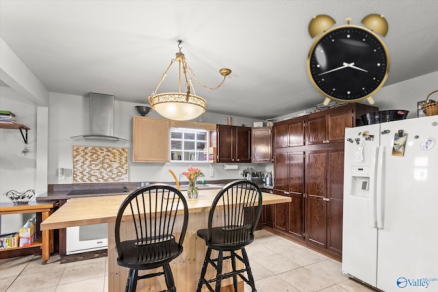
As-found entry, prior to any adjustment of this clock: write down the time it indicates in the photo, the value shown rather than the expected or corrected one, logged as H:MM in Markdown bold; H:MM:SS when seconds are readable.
**3:42**
